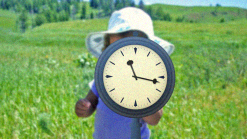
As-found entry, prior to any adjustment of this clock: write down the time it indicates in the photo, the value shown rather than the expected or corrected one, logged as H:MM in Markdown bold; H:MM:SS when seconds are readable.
**11:17**
